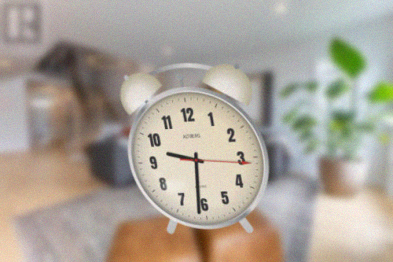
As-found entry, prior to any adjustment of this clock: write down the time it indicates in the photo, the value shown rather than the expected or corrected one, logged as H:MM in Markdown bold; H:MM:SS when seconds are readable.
**9:31:16**
